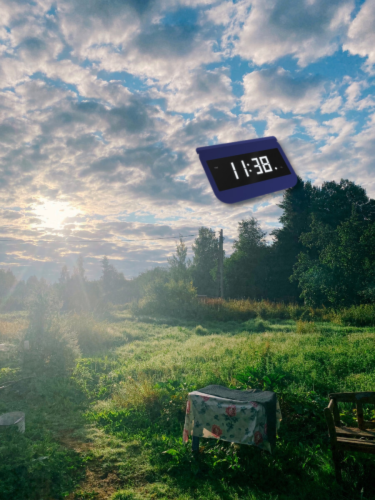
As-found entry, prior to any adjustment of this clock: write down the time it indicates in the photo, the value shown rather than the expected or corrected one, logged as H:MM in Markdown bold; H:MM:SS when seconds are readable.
**11:38**
